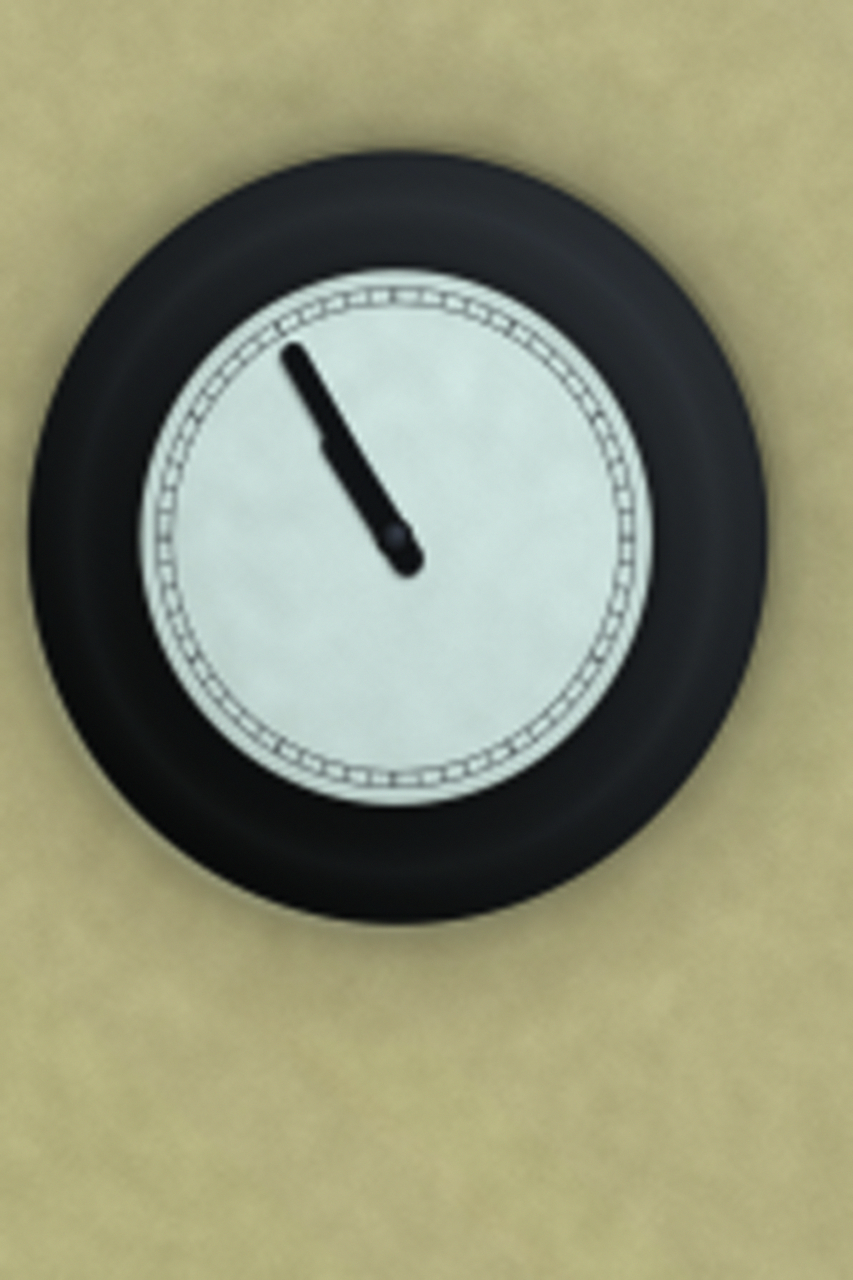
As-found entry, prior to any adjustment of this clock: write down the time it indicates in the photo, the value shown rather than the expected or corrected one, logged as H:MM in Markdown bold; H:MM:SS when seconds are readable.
**10:55**
